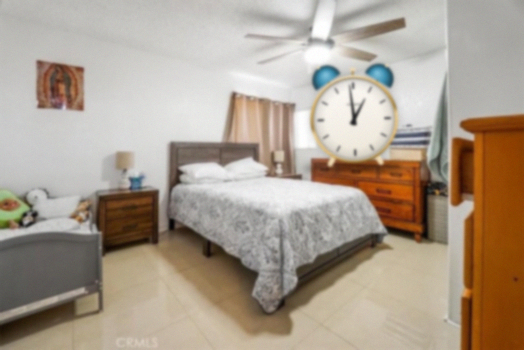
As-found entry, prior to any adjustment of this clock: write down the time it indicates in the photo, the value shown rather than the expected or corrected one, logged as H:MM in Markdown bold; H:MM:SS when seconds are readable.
**12:59**
